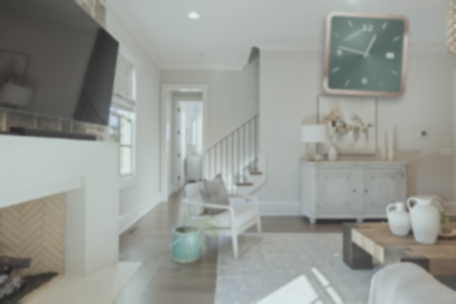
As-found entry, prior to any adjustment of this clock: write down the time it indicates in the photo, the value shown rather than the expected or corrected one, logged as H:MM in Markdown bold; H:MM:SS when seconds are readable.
**12:47**
